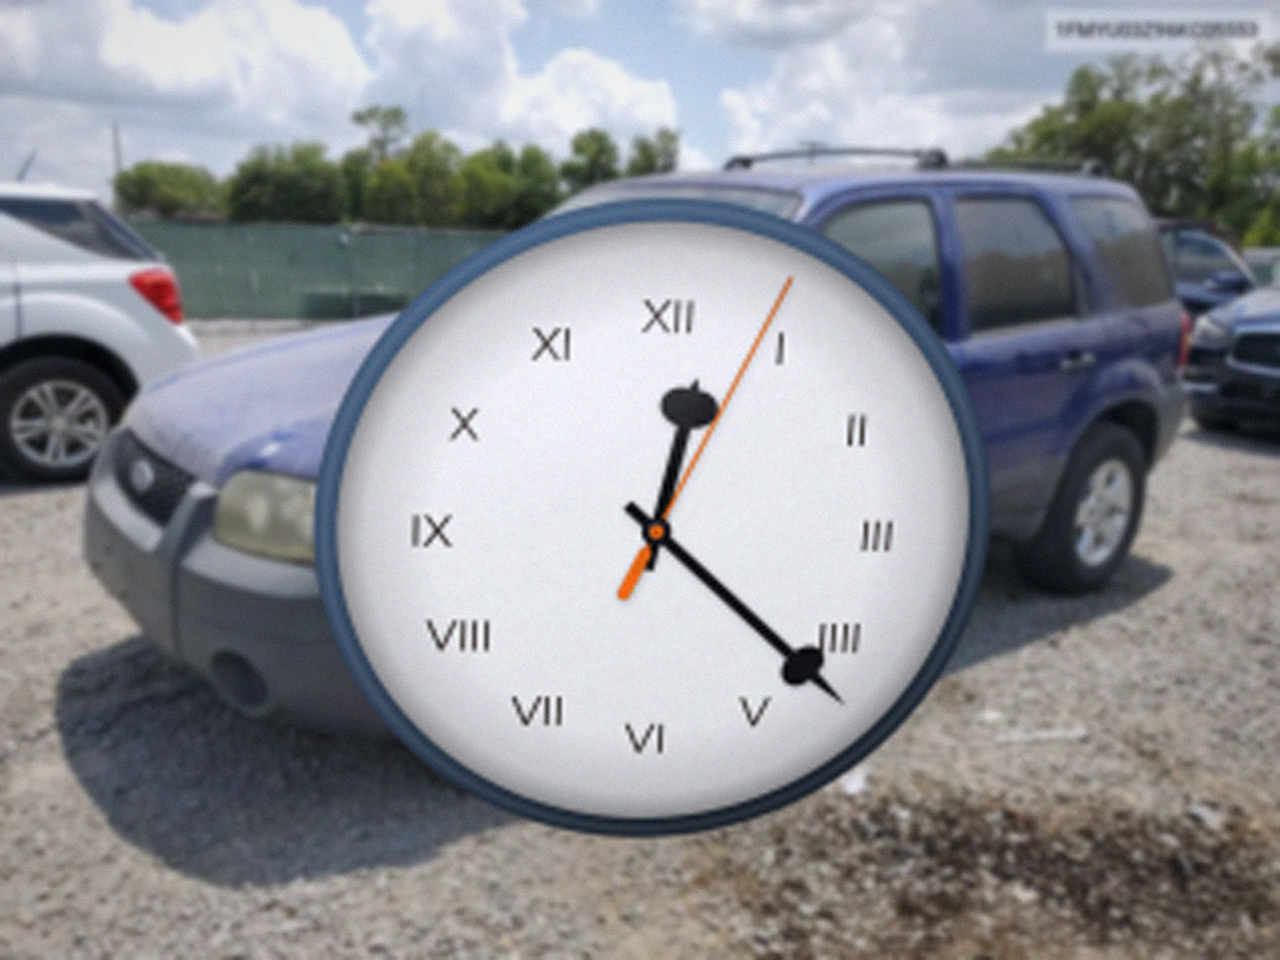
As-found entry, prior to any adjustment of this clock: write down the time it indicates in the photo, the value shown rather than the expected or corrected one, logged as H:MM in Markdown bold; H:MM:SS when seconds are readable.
**12:22:04**
